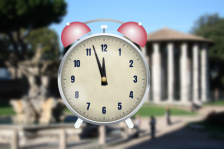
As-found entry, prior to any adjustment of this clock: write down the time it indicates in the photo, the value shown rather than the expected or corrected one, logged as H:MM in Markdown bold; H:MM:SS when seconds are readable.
**11:57**
